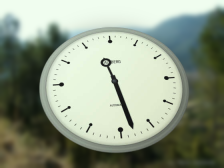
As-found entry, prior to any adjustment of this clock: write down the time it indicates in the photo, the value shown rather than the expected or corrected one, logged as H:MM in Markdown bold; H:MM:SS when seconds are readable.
**11:28**
